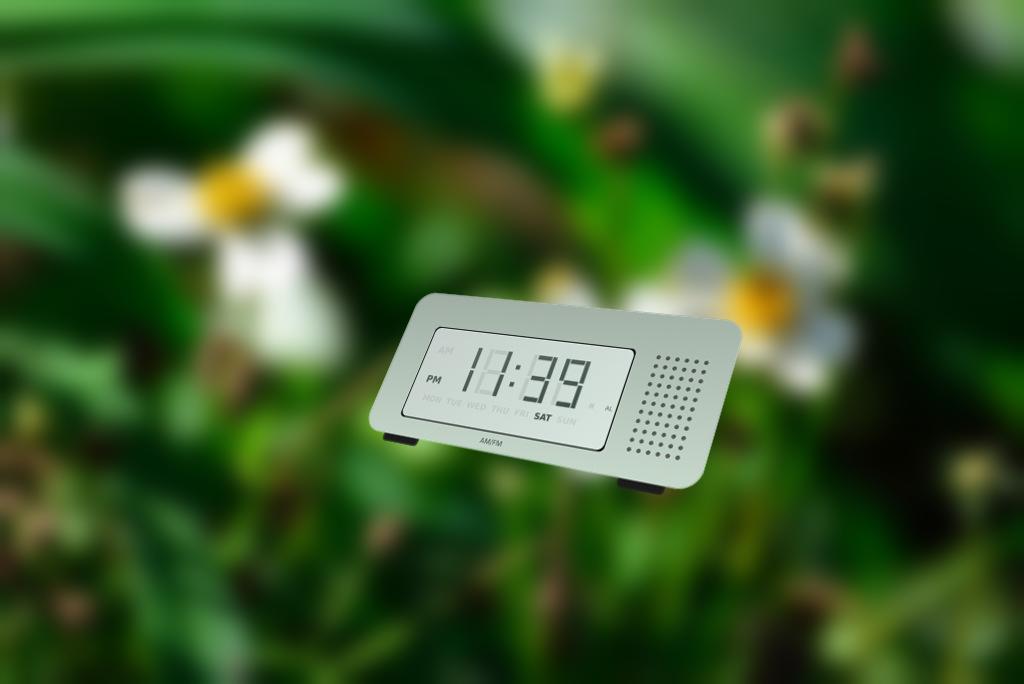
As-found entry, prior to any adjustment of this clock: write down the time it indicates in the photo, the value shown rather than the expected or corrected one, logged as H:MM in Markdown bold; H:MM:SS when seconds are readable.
**11:39**
